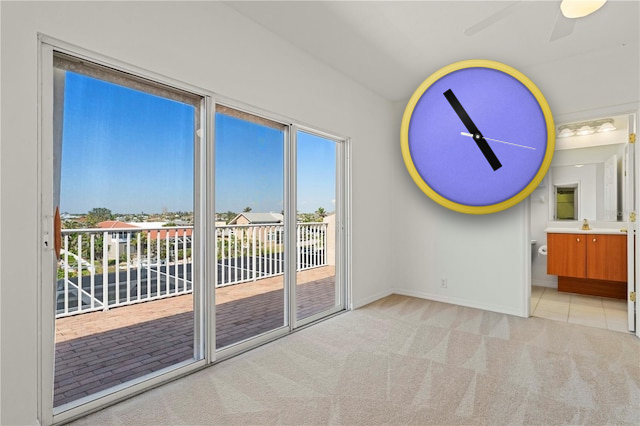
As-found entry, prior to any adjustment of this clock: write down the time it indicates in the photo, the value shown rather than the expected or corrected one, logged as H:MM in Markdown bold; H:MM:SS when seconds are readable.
**4:54:17**
